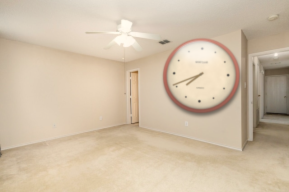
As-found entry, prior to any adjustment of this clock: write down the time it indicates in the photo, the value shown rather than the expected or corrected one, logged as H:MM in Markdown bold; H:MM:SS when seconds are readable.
**7:41**
